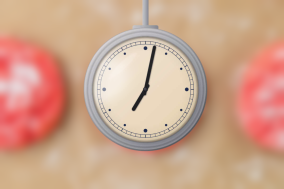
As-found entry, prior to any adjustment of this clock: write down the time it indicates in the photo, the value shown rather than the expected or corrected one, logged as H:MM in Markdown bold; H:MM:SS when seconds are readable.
**7:02**
